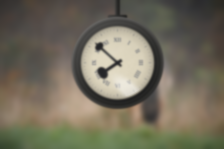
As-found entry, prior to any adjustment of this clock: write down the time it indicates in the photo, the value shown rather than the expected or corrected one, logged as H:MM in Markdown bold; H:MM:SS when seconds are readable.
**7:52**
